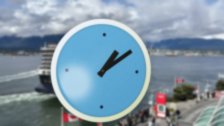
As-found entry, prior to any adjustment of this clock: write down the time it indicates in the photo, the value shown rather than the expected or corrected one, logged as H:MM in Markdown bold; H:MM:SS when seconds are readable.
**1:09**
